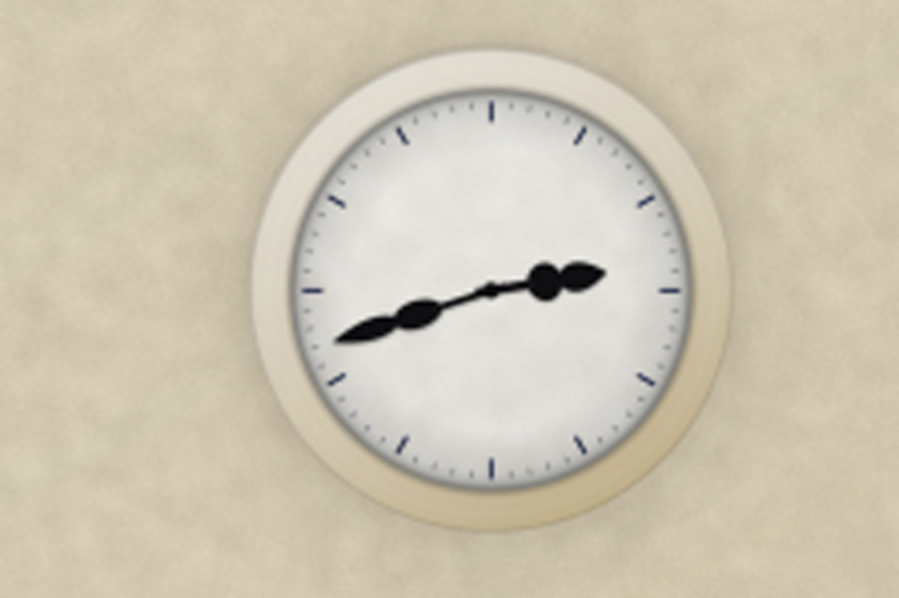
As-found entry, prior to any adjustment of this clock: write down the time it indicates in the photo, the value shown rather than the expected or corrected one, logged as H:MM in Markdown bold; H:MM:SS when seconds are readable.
**2:42**
